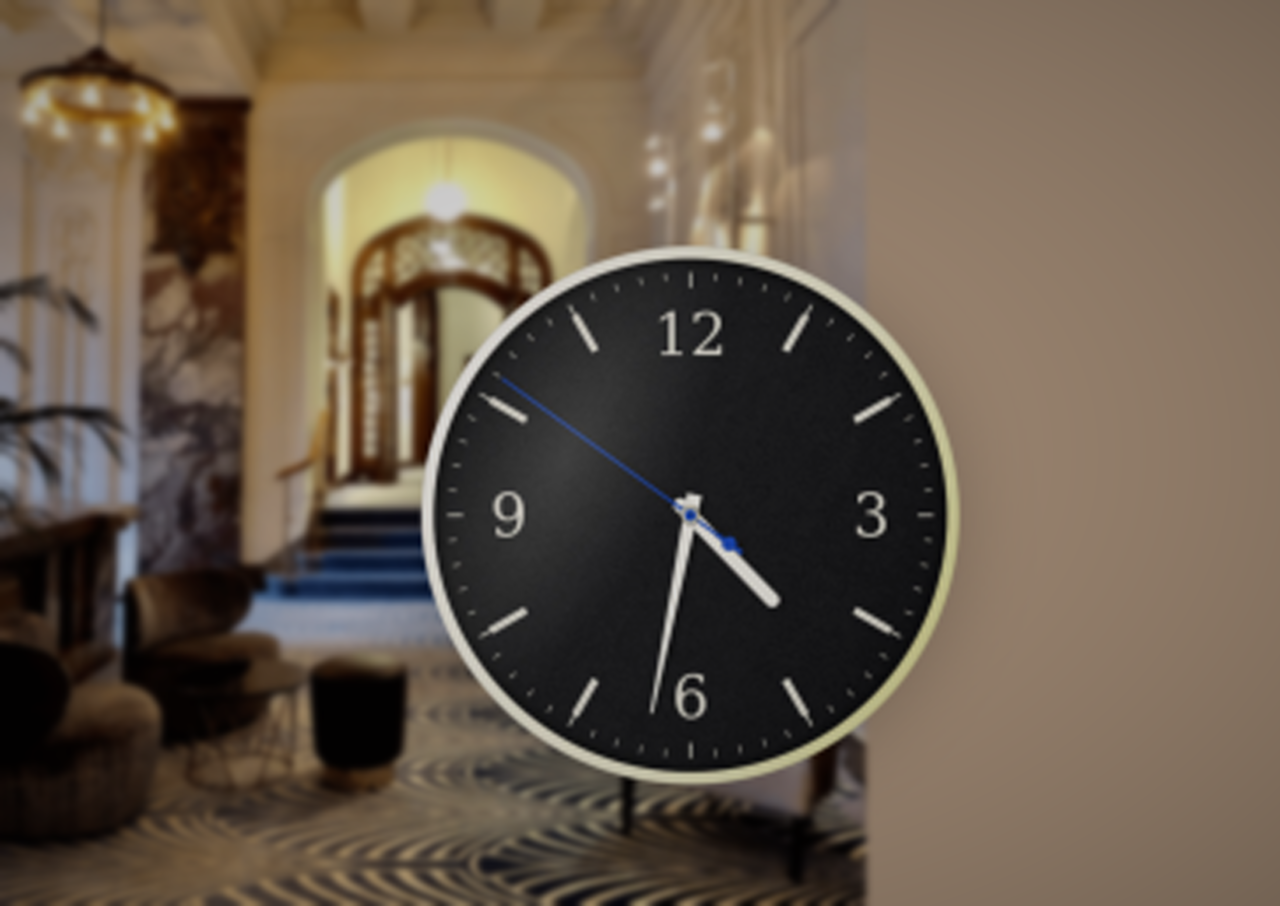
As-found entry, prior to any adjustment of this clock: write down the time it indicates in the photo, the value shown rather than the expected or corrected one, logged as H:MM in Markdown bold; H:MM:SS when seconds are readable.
**4:31:51**
